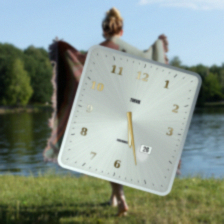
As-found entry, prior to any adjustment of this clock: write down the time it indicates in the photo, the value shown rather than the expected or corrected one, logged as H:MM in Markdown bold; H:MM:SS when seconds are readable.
**5:26**
